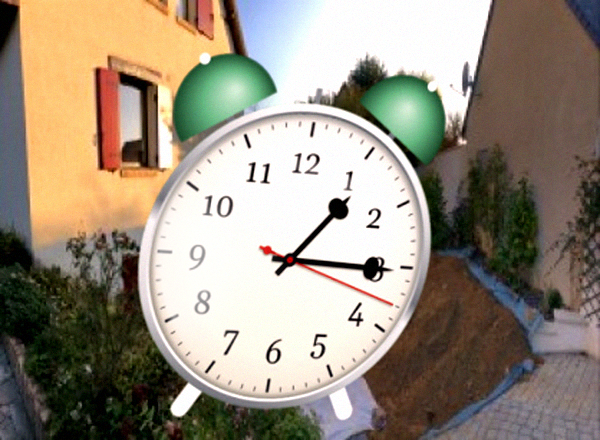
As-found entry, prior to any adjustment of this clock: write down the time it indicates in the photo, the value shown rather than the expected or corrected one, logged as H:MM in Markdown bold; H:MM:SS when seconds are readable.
**1:15:18**
